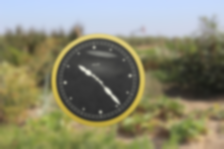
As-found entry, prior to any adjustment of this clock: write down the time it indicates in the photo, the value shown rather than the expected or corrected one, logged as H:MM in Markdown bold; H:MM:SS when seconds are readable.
**10:24**
